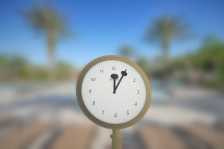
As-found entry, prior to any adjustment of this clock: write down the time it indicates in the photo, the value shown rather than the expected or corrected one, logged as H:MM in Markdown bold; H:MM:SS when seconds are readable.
**12:05**
